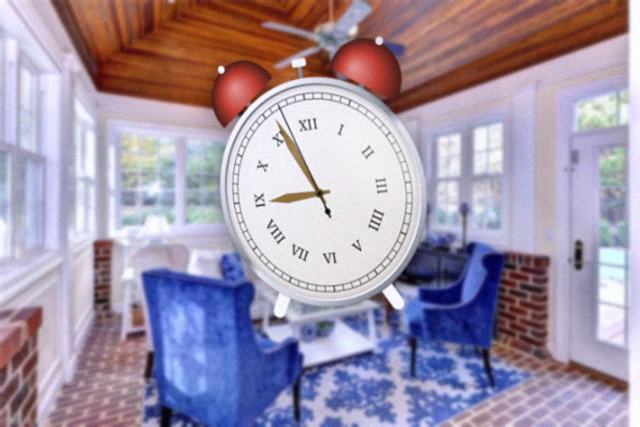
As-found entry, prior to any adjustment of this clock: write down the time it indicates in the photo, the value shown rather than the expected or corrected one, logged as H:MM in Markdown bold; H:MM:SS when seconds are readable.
**8:55:57**
